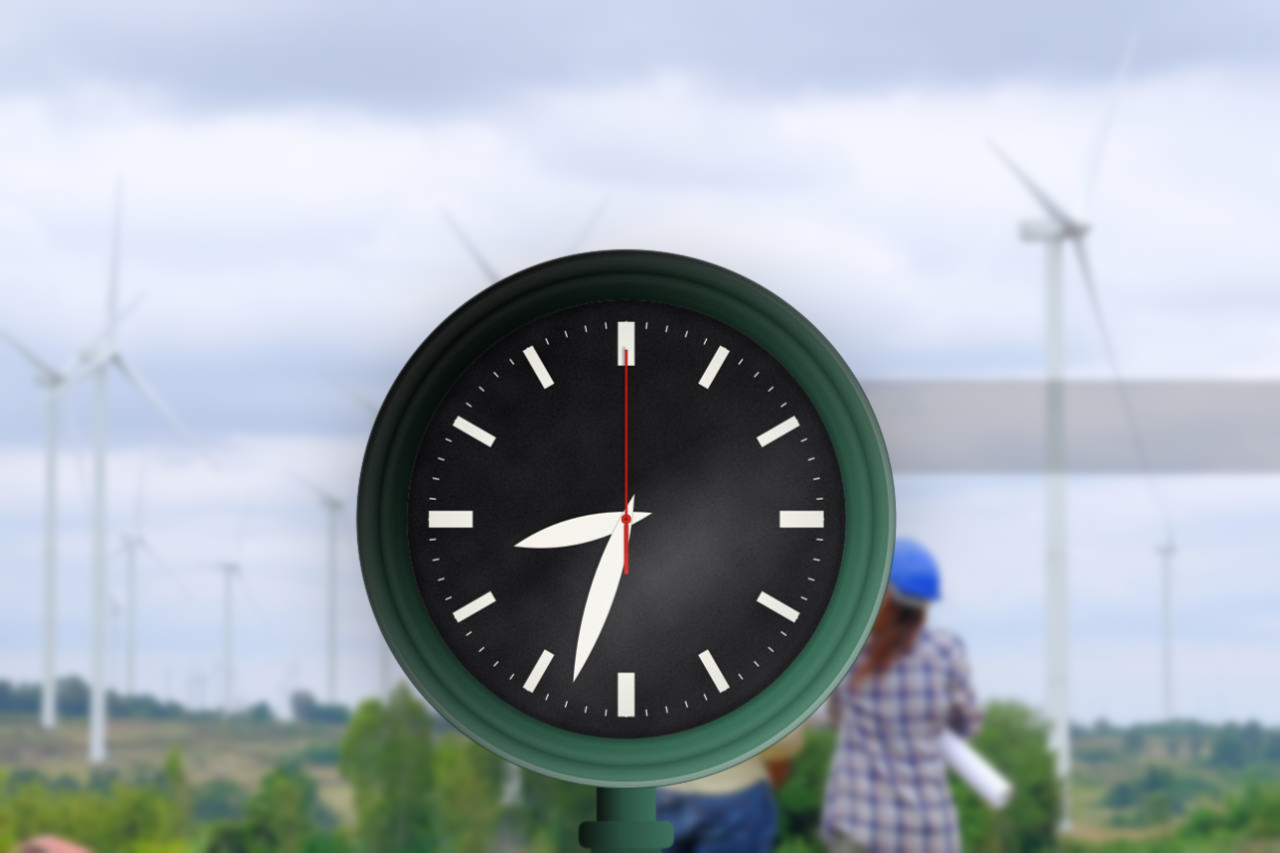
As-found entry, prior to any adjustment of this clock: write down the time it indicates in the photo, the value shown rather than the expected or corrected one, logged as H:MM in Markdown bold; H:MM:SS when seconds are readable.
**8:33:00**
